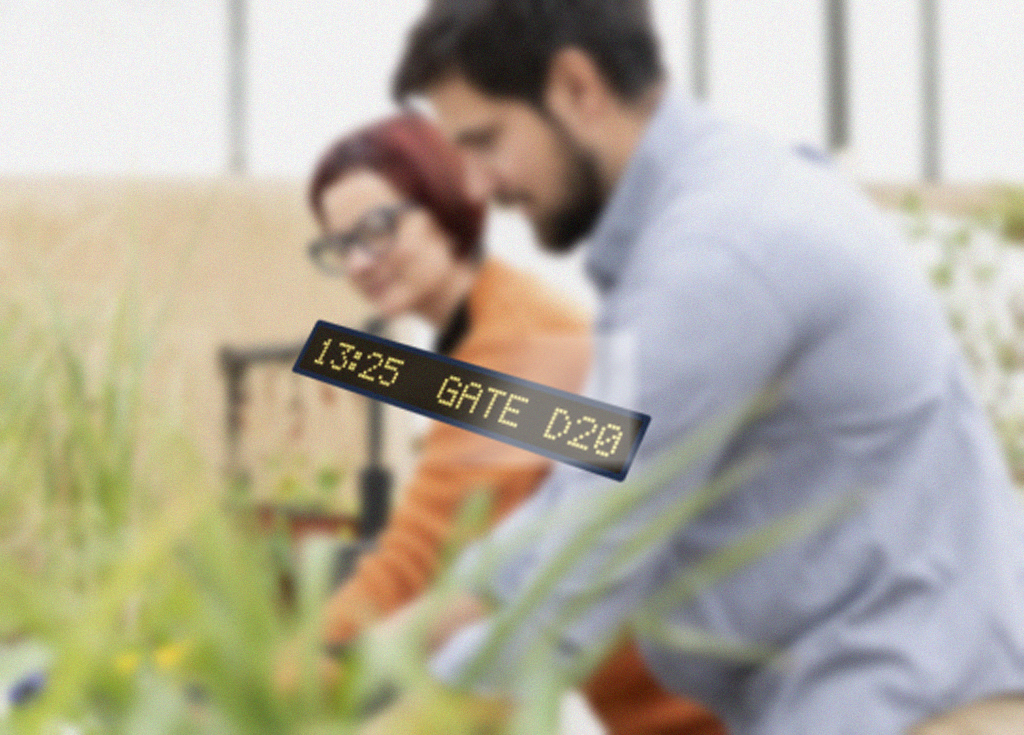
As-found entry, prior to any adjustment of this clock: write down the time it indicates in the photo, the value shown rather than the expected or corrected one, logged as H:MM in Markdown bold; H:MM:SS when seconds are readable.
**13:25**
